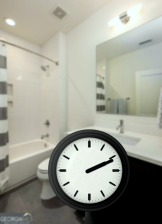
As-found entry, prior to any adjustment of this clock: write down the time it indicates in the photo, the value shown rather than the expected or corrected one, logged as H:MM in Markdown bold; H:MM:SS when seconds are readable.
**2:11**
